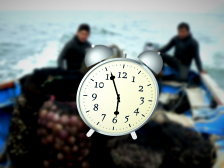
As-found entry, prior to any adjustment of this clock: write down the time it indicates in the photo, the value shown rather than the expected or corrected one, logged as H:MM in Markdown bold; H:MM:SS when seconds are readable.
**5:56**
